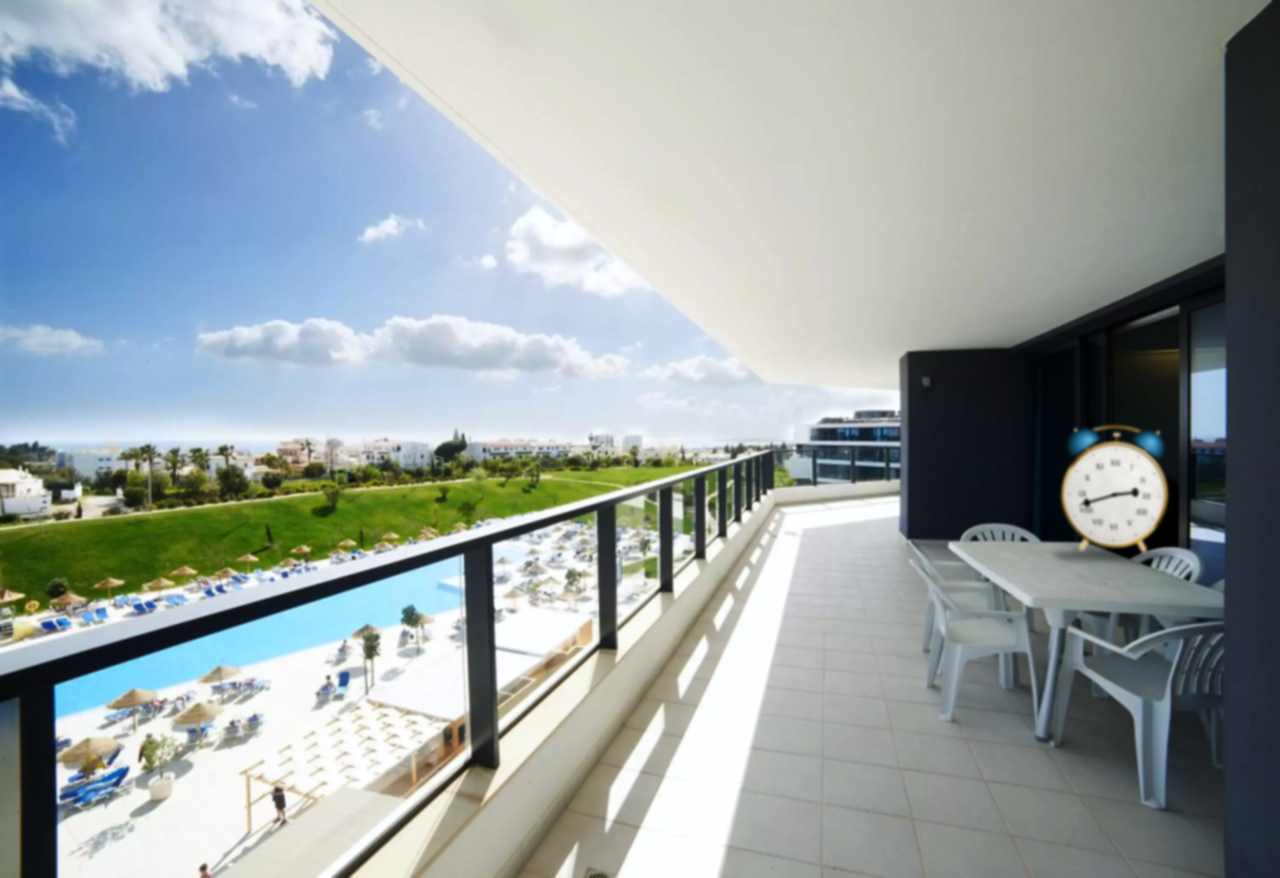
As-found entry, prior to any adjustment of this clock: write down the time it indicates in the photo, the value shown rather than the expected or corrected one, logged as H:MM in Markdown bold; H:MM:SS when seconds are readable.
**2:42**
